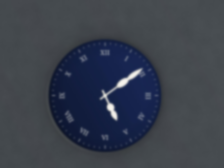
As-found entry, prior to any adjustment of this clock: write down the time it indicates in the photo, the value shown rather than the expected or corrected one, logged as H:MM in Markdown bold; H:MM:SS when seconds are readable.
**5:09**
